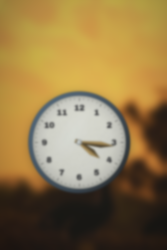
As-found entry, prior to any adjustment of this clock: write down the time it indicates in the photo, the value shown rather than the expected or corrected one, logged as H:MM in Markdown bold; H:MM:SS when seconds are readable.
**4:16**
